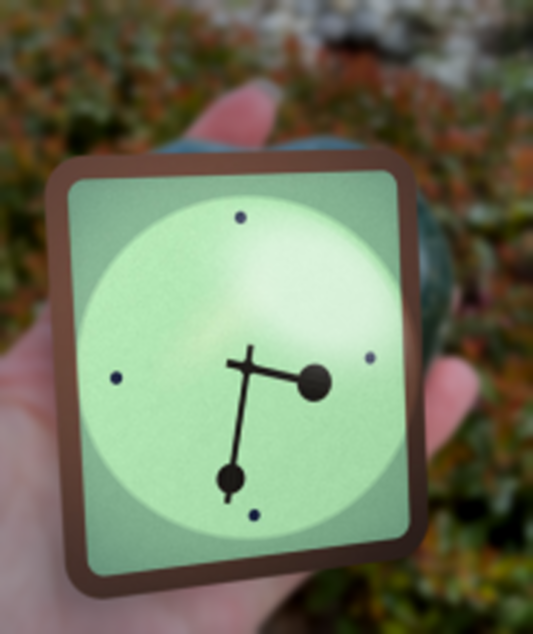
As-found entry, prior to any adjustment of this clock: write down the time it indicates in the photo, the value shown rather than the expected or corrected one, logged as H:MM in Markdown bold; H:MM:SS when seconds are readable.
**3:32**
